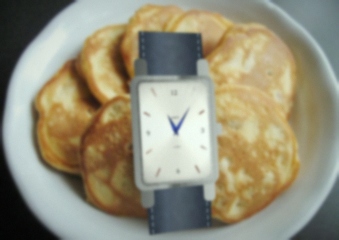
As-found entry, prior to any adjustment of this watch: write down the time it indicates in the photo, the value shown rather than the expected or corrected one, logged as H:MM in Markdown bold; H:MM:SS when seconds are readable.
**11:06**
